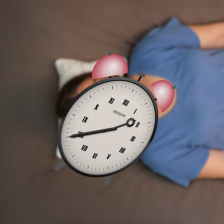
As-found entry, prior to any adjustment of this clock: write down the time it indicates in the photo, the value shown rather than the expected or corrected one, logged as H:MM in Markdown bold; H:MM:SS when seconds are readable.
**1:40**
